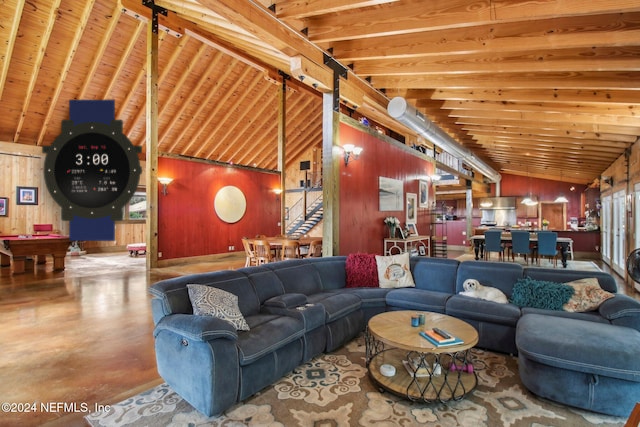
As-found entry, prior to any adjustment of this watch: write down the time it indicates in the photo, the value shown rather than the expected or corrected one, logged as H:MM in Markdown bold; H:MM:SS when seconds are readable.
**3:00**
